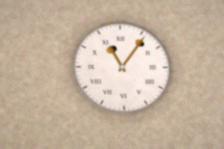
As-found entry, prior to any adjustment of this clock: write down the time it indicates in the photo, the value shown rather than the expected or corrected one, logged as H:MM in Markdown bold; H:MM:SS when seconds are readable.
**11:06**
